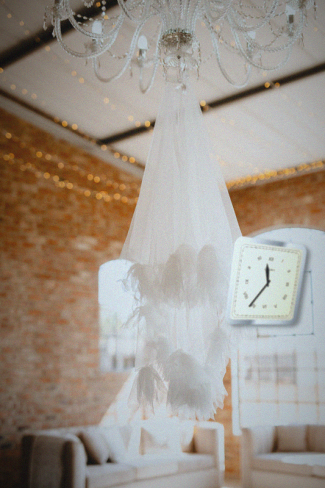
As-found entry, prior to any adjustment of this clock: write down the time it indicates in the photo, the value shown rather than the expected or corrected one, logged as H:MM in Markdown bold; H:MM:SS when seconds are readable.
**11:36**
